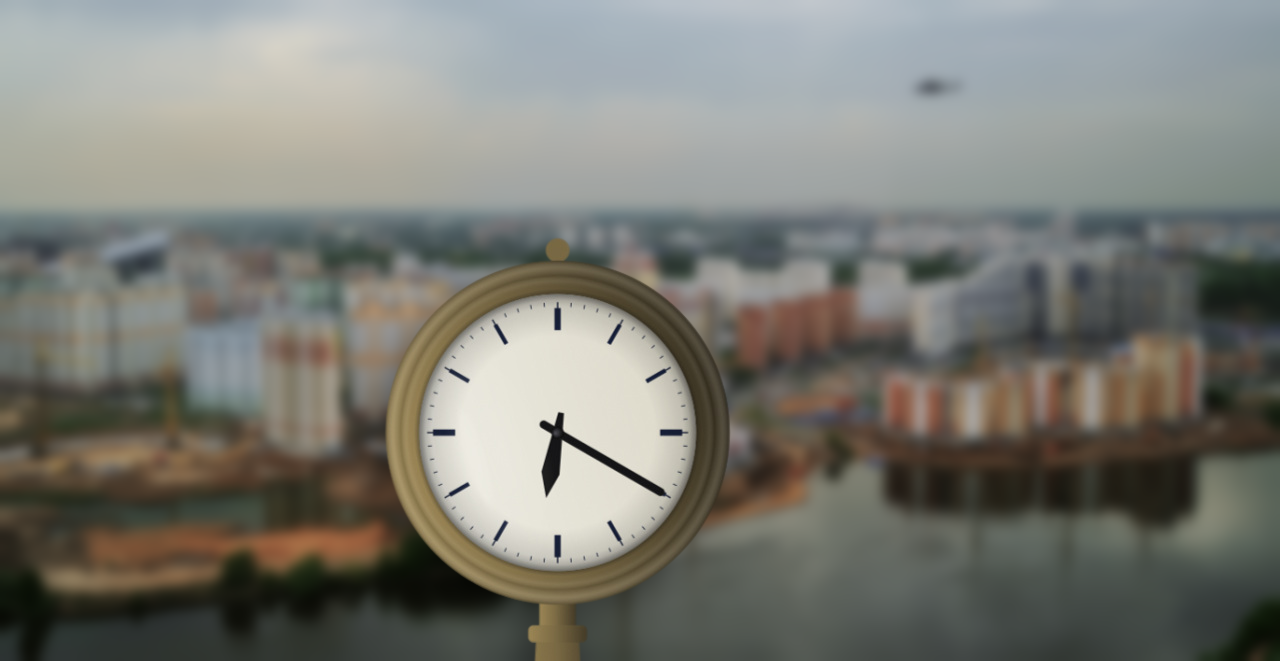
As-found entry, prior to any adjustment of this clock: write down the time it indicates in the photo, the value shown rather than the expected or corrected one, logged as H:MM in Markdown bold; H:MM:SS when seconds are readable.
**6:20**
